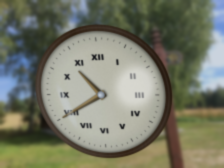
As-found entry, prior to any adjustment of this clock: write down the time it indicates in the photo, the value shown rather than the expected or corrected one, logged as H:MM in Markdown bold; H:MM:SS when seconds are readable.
**10:40**
